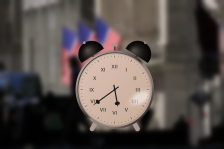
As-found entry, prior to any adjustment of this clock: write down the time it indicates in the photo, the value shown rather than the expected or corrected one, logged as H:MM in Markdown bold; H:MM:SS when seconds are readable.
**5:39**
